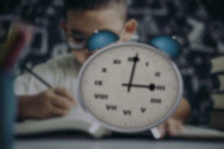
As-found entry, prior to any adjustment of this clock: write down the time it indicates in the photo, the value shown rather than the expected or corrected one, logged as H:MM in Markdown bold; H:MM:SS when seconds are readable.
**3:01**
